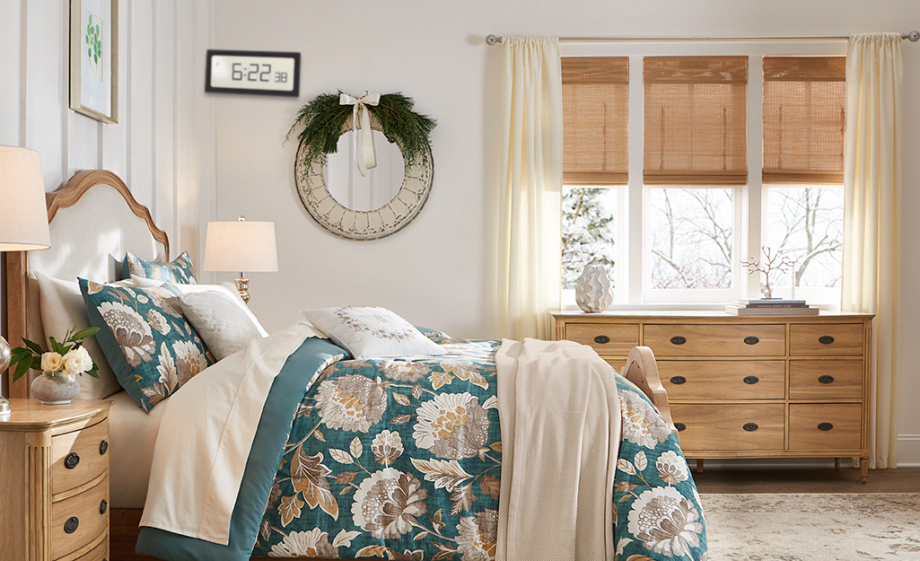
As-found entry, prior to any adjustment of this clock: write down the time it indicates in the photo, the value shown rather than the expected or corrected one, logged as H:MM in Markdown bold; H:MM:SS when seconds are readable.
**6:22:38**
